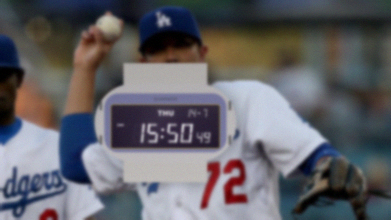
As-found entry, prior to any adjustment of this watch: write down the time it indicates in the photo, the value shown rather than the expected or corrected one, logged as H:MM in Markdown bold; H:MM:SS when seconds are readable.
**15:50**
